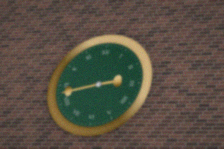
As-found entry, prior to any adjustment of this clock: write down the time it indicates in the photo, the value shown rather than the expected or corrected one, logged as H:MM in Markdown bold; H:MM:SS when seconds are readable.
**2:43**
